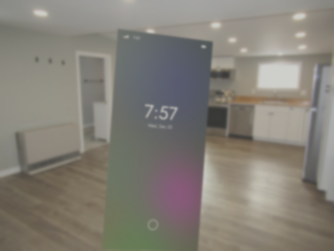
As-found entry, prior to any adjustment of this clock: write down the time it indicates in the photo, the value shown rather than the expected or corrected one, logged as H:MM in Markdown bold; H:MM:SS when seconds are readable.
**7:57**
